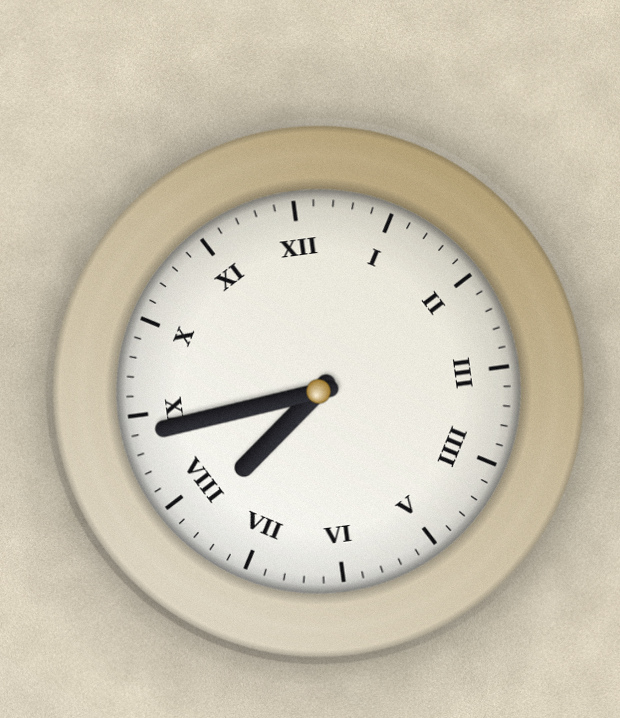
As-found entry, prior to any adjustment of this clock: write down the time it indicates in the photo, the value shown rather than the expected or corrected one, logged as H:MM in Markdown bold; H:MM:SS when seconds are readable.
**7:44**
